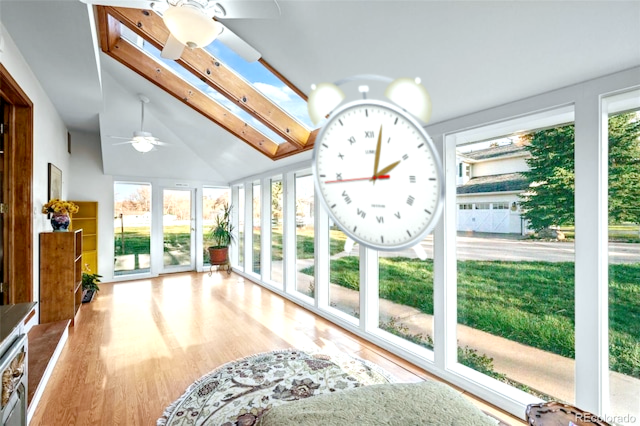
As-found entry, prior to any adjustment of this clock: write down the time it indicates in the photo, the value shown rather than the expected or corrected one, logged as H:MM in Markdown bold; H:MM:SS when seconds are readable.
**2:02:44**
